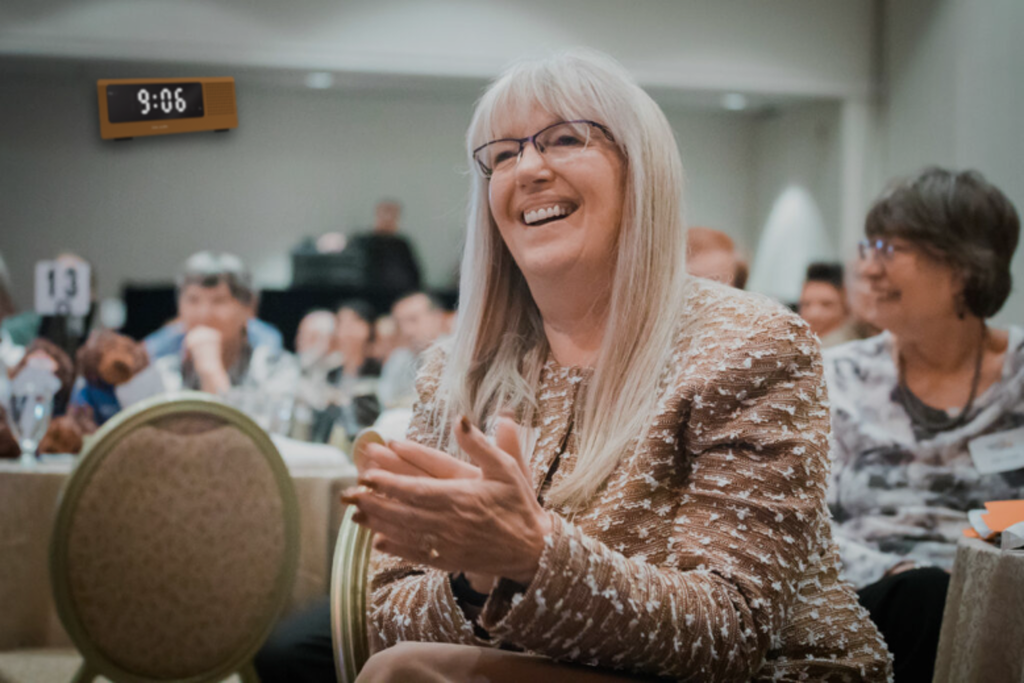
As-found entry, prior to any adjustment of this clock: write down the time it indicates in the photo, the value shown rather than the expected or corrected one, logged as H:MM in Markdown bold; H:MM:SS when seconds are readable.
**9:06**
